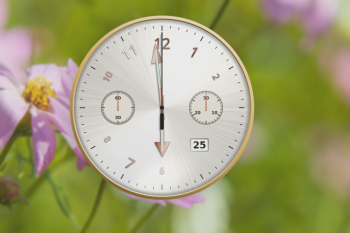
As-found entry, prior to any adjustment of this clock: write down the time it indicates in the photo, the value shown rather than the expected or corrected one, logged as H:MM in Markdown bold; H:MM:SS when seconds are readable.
**5:59**
